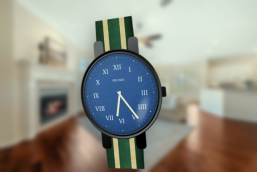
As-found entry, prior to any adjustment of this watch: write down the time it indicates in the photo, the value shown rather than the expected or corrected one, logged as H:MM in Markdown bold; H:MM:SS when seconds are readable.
**6:24**
